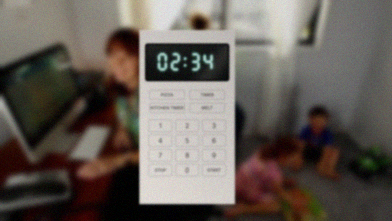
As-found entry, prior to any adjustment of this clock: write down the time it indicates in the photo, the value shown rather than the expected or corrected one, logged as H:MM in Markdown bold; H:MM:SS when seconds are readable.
**2:34**
